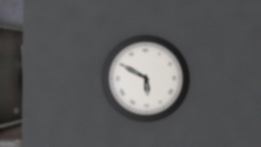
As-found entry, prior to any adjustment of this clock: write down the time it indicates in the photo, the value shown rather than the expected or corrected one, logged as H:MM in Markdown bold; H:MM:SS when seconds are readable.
**5:50**
